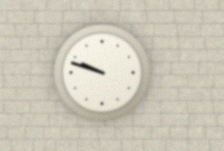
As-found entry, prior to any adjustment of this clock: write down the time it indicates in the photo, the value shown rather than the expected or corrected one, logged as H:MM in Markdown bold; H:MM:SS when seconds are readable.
**9:48**
